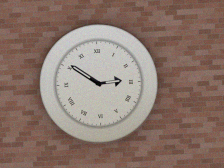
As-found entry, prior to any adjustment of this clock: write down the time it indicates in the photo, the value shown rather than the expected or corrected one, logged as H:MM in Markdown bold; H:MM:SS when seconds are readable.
**2:51**
